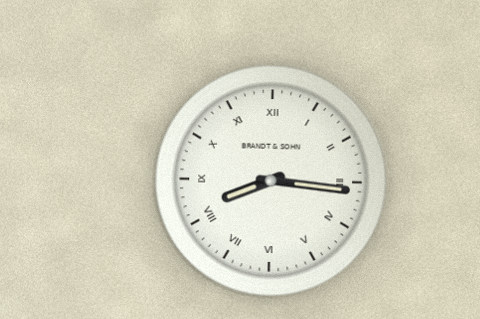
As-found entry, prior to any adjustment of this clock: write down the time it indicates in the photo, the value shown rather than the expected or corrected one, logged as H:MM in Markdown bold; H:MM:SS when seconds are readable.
**8:16**
